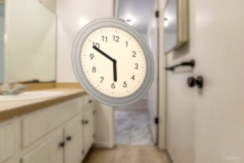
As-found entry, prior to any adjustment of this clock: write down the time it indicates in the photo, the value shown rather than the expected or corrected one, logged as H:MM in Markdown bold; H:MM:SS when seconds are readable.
**5:49**
